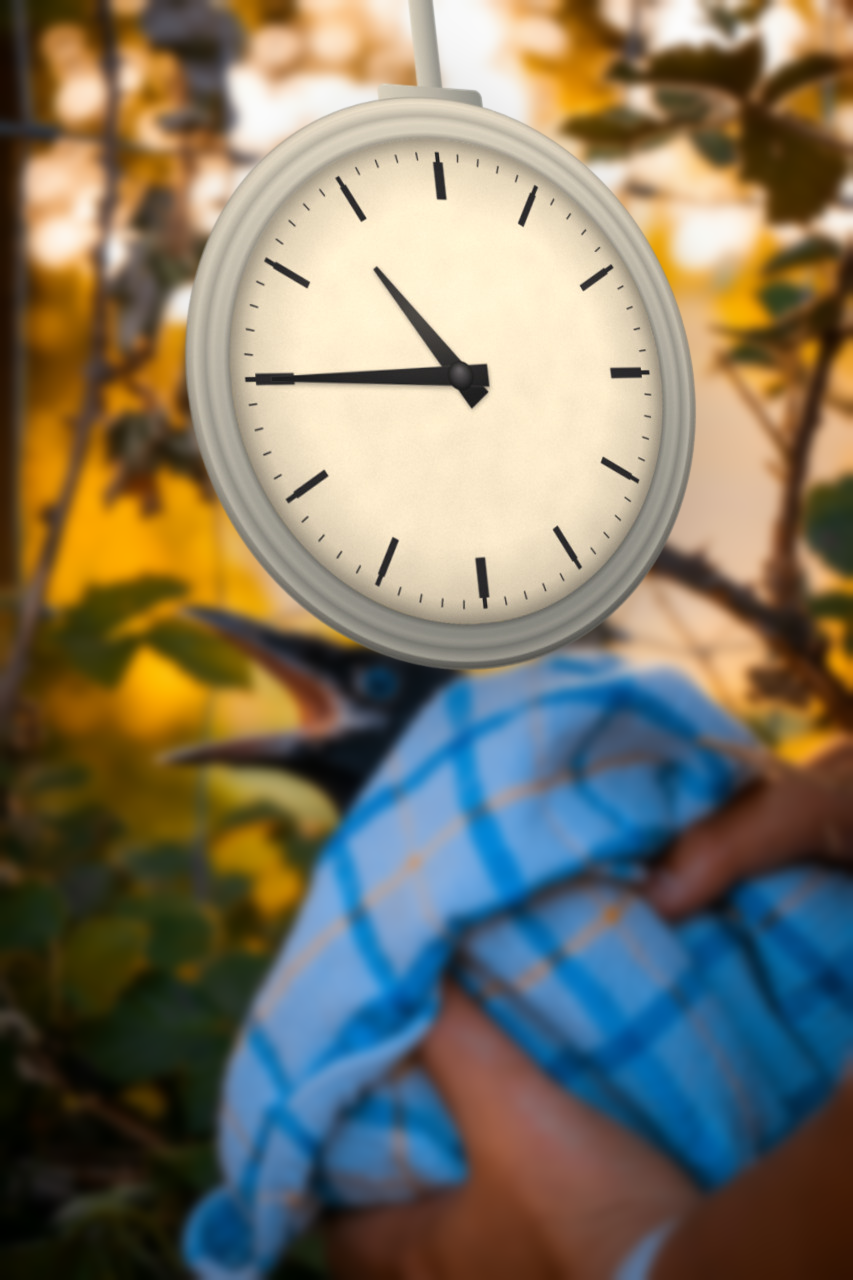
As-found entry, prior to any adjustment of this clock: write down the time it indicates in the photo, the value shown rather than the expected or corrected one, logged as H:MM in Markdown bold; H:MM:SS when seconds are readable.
**10:45**
